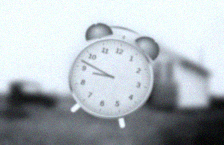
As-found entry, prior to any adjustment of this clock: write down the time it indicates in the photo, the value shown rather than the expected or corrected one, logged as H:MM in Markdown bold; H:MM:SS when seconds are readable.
**8:47**
